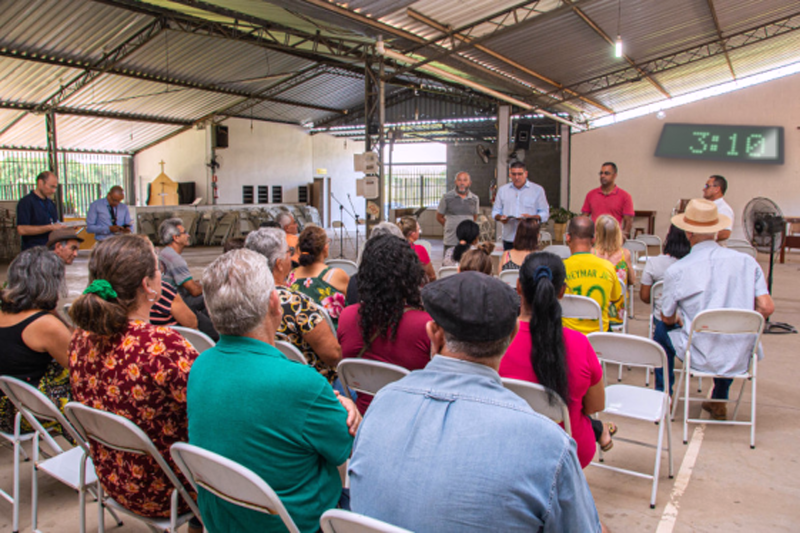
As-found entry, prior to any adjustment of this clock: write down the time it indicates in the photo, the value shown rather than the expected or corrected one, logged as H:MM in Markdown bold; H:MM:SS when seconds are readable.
**3:10**
